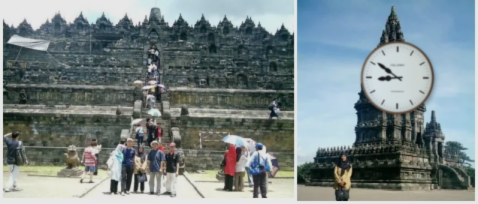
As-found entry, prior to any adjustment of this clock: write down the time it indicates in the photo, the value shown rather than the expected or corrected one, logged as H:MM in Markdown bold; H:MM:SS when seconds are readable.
**8:51**
